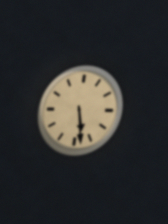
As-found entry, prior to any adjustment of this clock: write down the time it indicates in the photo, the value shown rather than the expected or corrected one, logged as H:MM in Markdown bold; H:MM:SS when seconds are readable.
**5:28**
